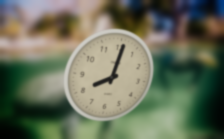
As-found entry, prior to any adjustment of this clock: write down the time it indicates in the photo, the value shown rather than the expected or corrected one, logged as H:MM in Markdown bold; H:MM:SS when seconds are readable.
**8:01**
